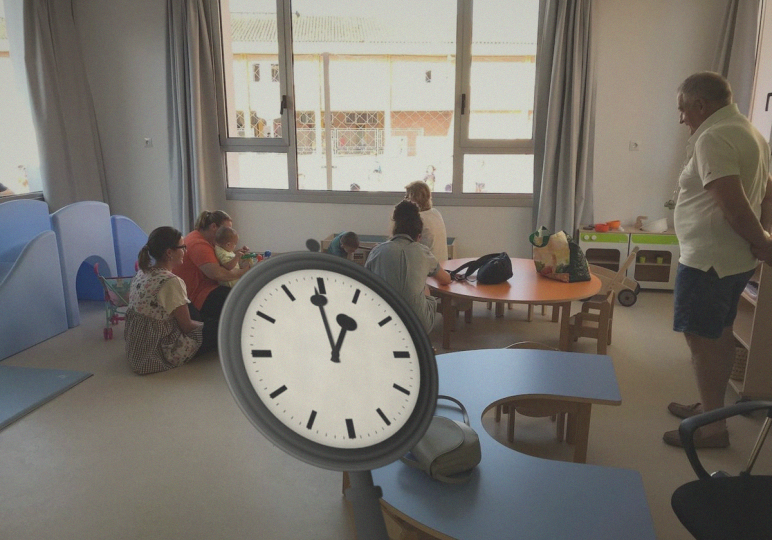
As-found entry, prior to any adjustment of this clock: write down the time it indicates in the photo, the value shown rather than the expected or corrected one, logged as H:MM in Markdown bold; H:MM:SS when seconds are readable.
**12:59**
